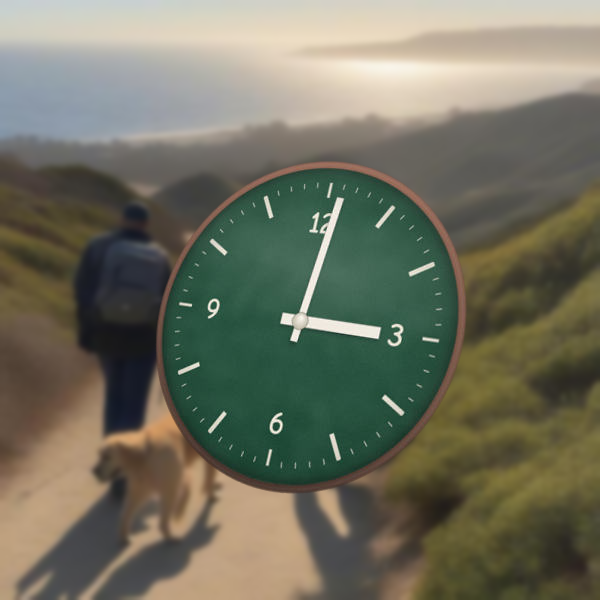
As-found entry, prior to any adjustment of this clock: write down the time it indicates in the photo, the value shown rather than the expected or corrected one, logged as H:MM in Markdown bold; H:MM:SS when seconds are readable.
**3:01**
